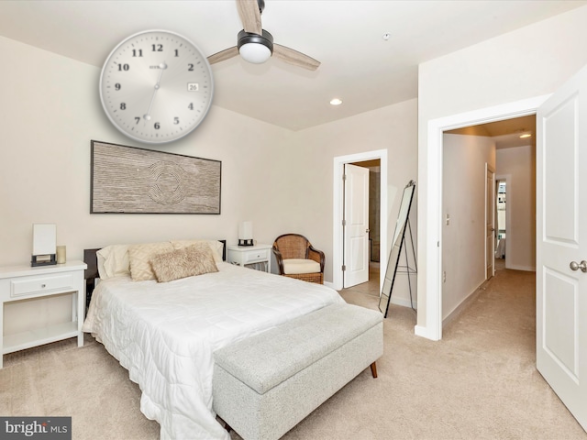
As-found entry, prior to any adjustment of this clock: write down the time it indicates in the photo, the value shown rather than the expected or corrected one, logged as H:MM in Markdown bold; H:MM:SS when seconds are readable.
**12:33**
